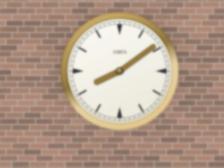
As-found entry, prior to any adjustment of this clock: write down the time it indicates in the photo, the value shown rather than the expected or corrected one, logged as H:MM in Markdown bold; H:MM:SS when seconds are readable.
**8:09**
